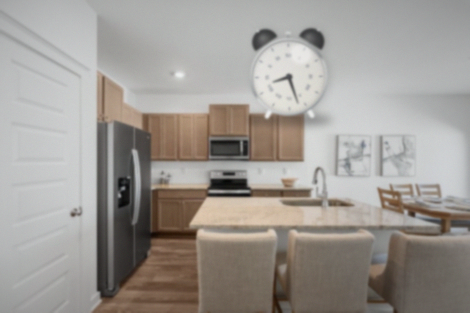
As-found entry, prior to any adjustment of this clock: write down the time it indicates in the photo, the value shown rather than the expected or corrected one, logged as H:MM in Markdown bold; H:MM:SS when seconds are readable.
**8:27**
